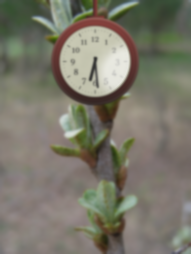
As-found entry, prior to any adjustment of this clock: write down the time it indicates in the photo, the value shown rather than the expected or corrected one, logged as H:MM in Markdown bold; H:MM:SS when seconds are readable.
**6:29**
